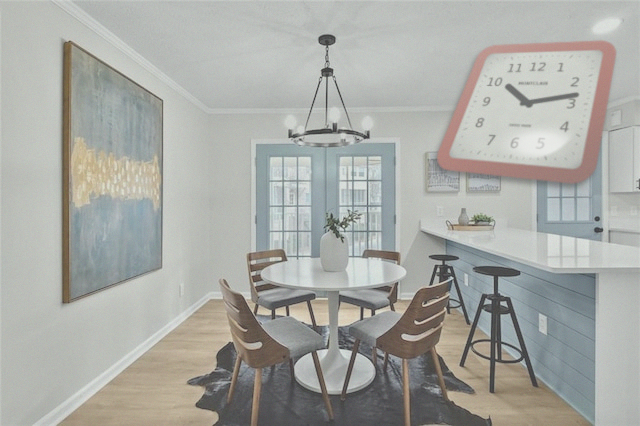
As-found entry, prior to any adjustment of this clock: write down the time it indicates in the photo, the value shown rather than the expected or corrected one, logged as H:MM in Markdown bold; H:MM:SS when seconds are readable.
**10:13**
